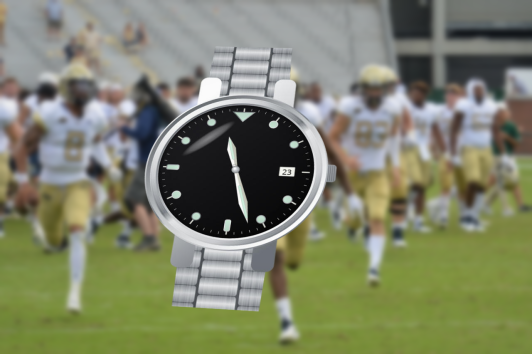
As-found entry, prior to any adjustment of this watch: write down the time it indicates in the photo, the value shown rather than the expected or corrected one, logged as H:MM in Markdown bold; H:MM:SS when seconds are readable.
**11:27**
